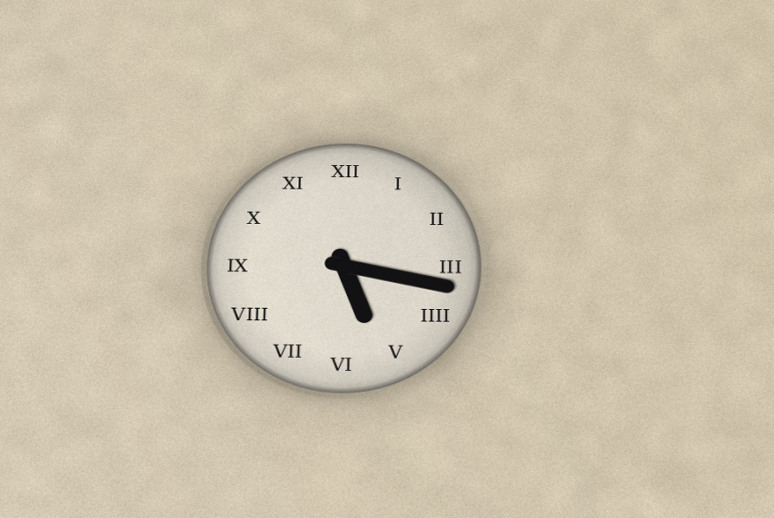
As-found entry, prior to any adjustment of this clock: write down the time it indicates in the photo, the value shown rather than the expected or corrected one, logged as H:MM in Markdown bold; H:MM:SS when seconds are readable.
**5:17**
